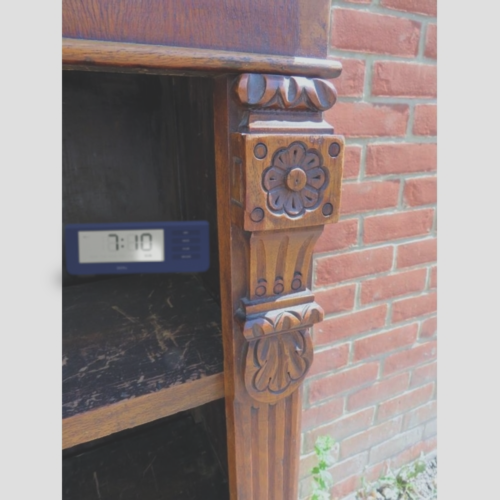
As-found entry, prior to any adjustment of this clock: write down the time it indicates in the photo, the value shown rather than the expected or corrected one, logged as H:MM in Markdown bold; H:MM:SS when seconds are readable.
**7:10**
